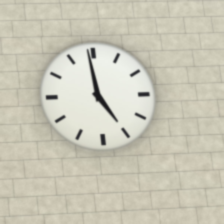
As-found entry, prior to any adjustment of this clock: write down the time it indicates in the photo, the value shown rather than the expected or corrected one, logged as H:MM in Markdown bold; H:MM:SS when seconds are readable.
**4:59**
